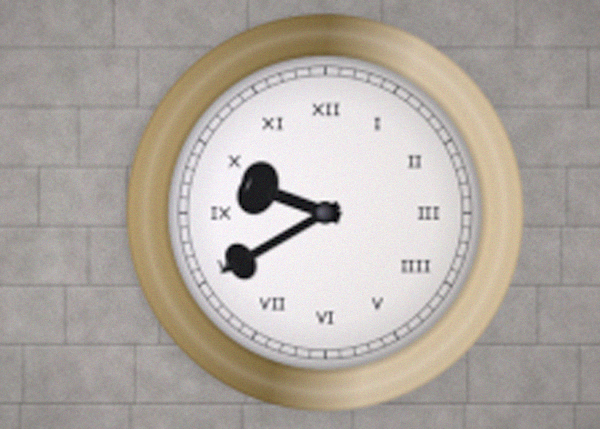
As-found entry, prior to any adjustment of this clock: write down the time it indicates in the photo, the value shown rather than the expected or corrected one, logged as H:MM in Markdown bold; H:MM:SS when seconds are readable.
**9:40**
